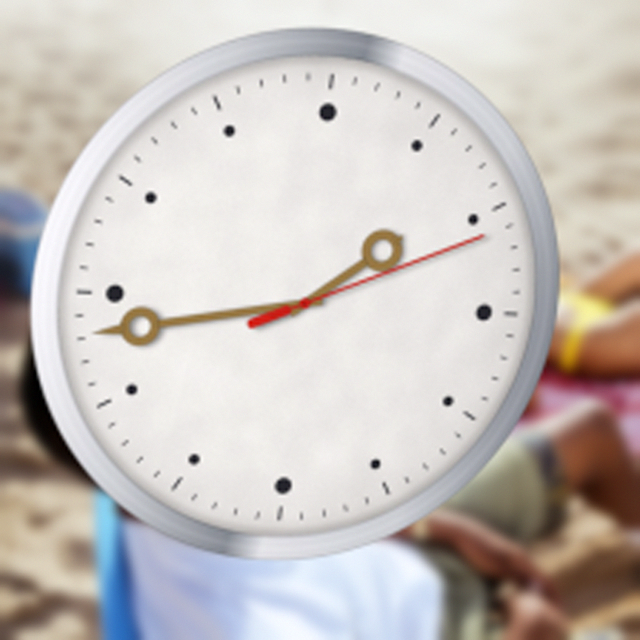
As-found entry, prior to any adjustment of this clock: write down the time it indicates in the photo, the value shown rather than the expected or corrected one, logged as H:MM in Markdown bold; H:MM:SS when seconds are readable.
**1:43:11**
